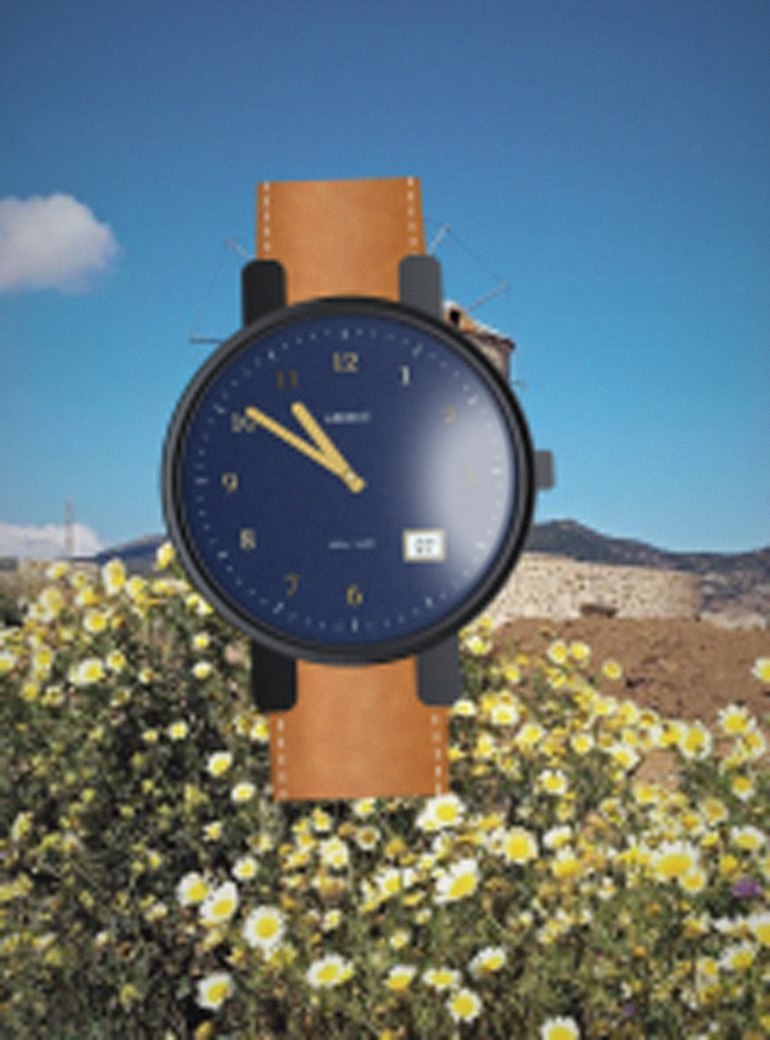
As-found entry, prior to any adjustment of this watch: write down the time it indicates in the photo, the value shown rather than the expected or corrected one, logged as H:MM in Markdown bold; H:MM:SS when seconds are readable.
**10:51**
